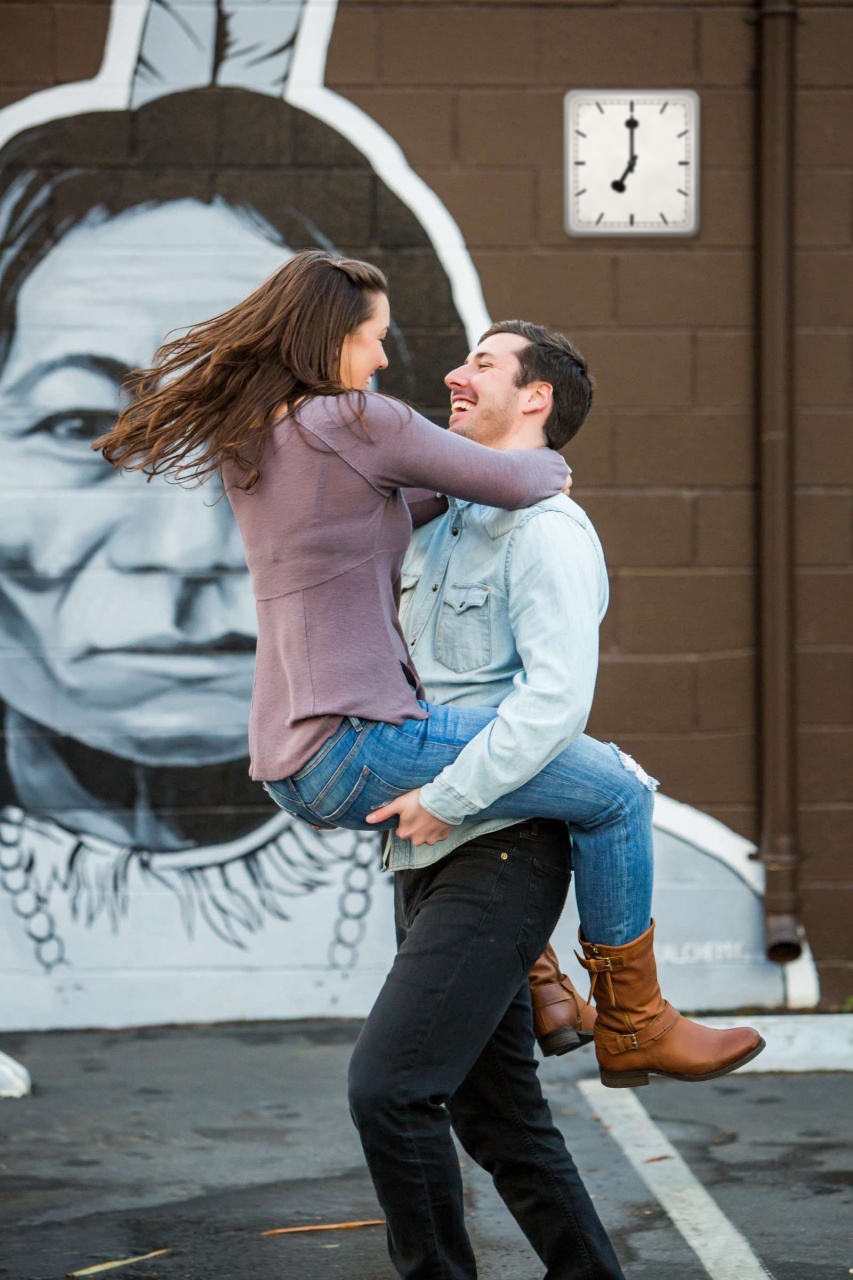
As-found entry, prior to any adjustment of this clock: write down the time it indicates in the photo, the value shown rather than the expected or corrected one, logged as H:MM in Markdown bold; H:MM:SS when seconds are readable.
**7:00**
